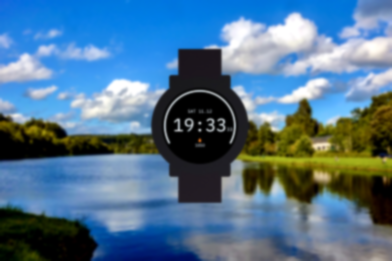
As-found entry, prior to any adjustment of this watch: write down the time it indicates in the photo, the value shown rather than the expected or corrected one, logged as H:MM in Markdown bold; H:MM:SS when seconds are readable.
**19:33**
